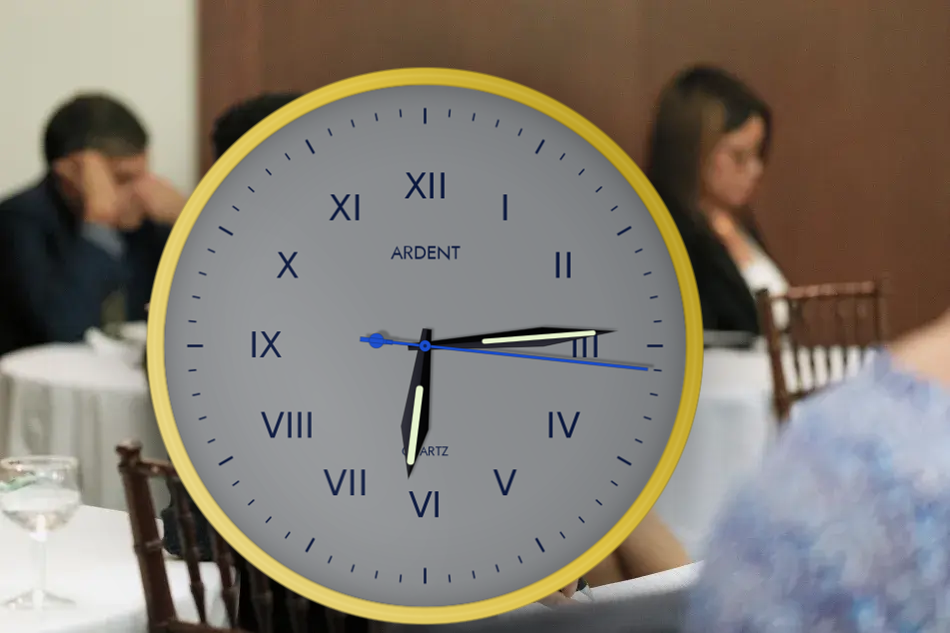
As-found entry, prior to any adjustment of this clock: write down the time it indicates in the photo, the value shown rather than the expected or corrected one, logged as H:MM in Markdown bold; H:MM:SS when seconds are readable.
**6:14:16**
